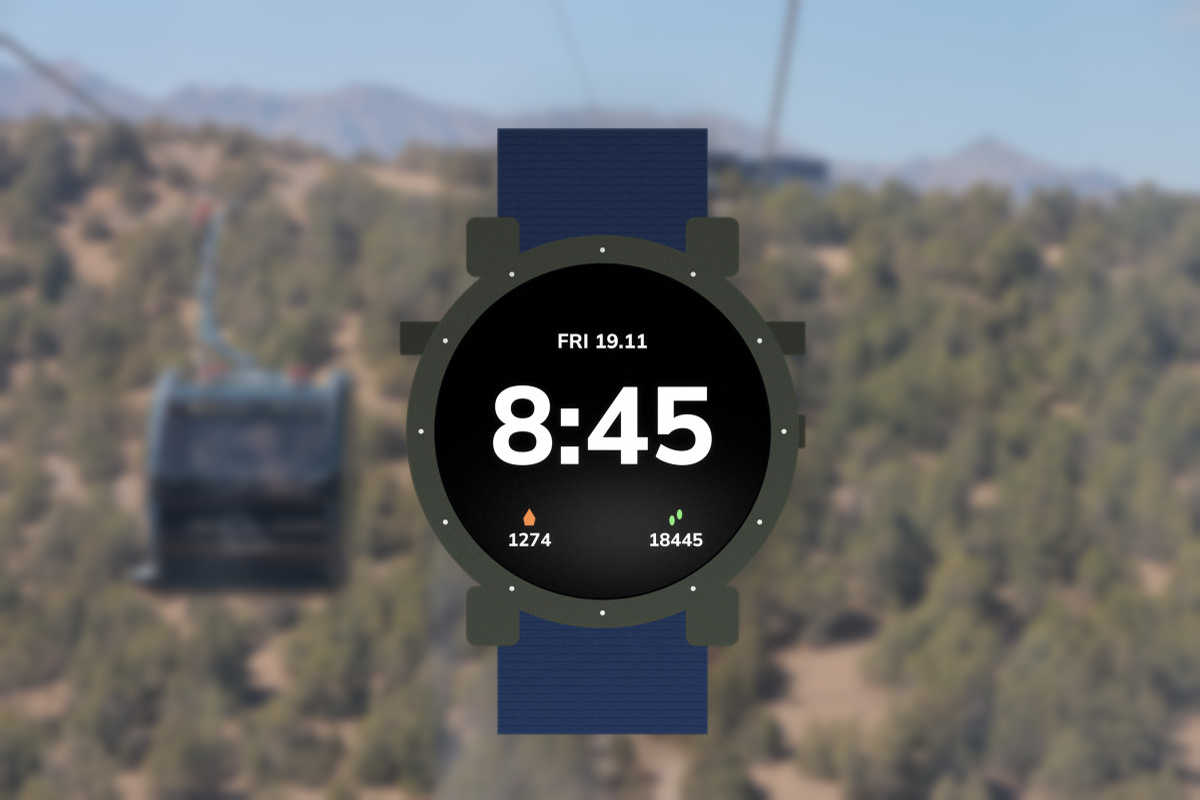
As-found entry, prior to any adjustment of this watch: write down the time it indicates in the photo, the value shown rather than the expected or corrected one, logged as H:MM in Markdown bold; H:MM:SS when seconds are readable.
**8:45**
